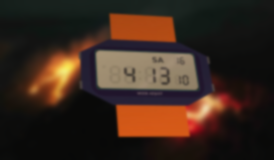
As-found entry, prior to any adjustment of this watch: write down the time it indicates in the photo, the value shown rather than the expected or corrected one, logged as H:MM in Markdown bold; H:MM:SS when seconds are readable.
**4:13**
